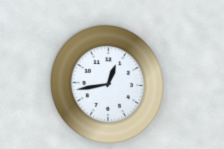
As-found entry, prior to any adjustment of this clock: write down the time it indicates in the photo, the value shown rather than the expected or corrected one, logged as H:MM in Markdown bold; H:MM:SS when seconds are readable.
**12:43**
